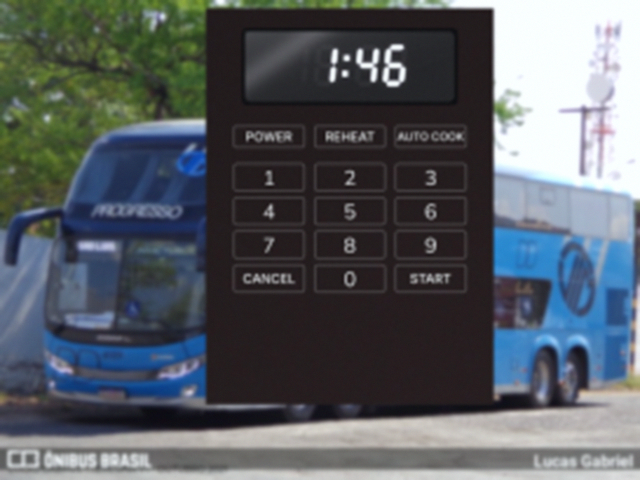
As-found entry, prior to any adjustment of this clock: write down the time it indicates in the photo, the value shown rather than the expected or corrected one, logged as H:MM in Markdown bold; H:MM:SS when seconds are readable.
**1:46**
